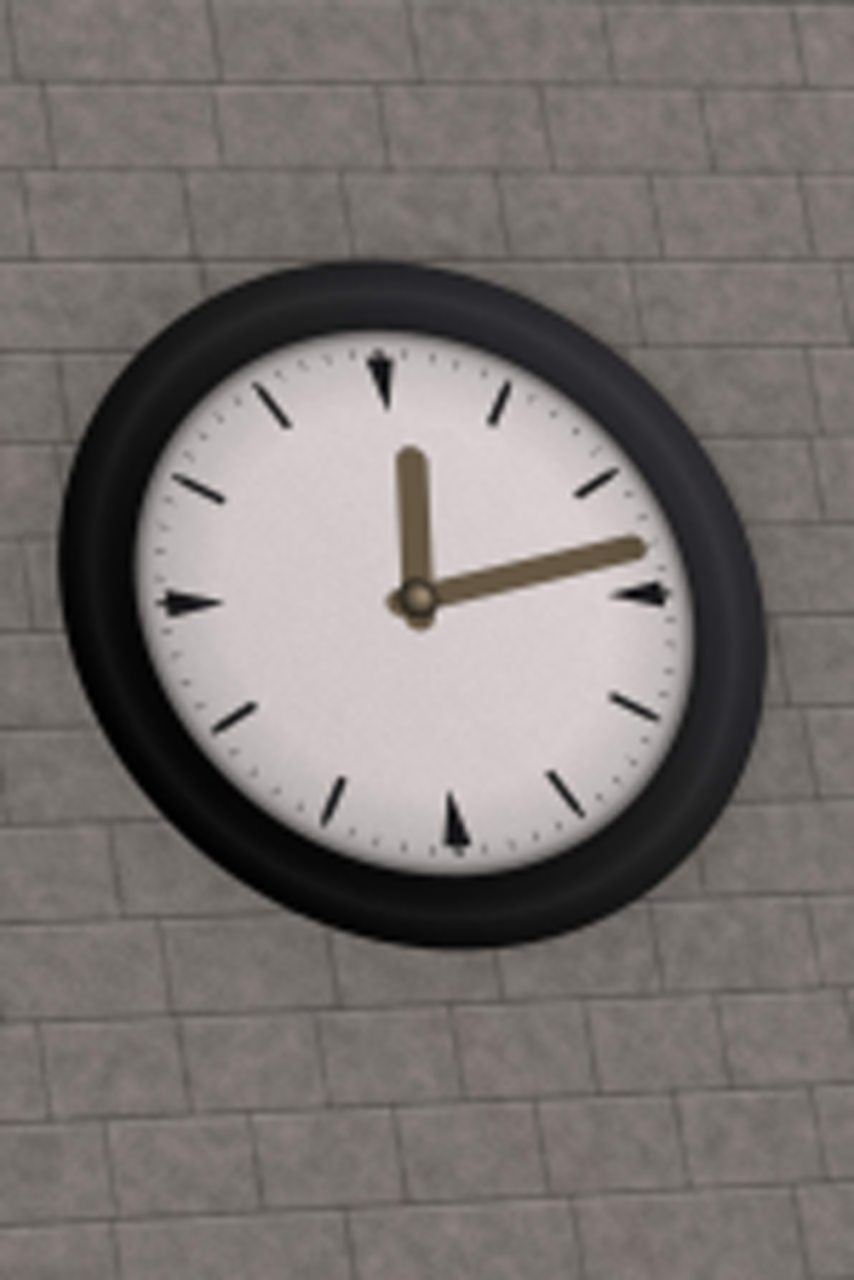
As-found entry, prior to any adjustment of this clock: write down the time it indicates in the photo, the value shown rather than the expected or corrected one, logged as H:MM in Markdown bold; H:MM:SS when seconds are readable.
**12:13**
